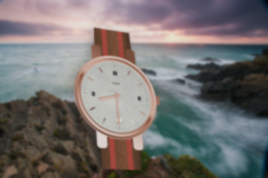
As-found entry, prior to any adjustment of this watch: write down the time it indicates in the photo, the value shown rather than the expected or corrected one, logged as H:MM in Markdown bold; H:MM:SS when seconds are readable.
**8:30**
